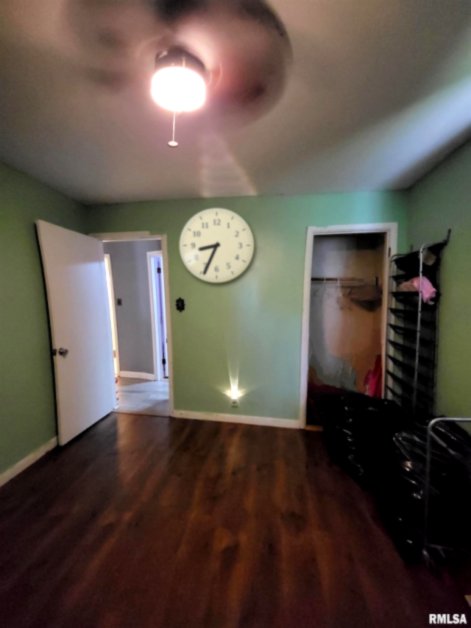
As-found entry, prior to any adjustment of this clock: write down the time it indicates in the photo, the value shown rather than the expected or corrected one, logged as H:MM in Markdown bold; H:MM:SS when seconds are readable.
**8:34**
